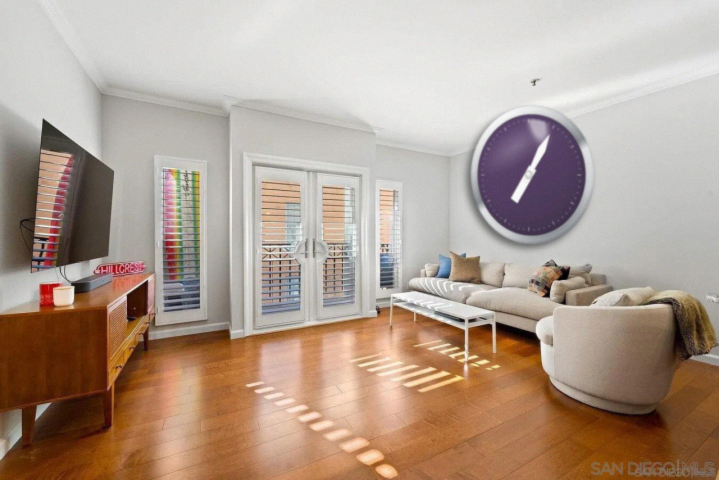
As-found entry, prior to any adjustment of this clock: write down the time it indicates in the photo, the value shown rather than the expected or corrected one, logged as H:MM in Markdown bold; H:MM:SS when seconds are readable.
**7:05**
